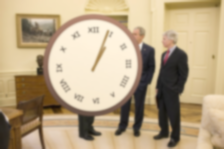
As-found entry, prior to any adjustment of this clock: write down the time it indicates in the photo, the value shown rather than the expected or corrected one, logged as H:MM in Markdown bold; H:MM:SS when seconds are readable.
**1:04**
